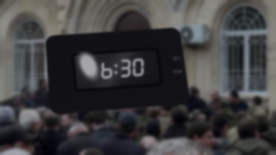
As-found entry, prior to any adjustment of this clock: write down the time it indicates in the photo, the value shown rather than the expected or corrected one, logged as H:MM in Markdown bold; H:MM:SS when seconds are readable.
**6:30**
